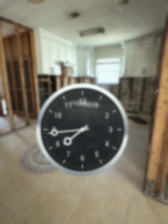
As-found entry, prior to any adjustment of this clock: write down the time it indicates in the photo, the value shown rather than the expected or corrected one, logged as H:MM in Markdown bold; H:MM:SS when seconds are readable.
**7:44**
